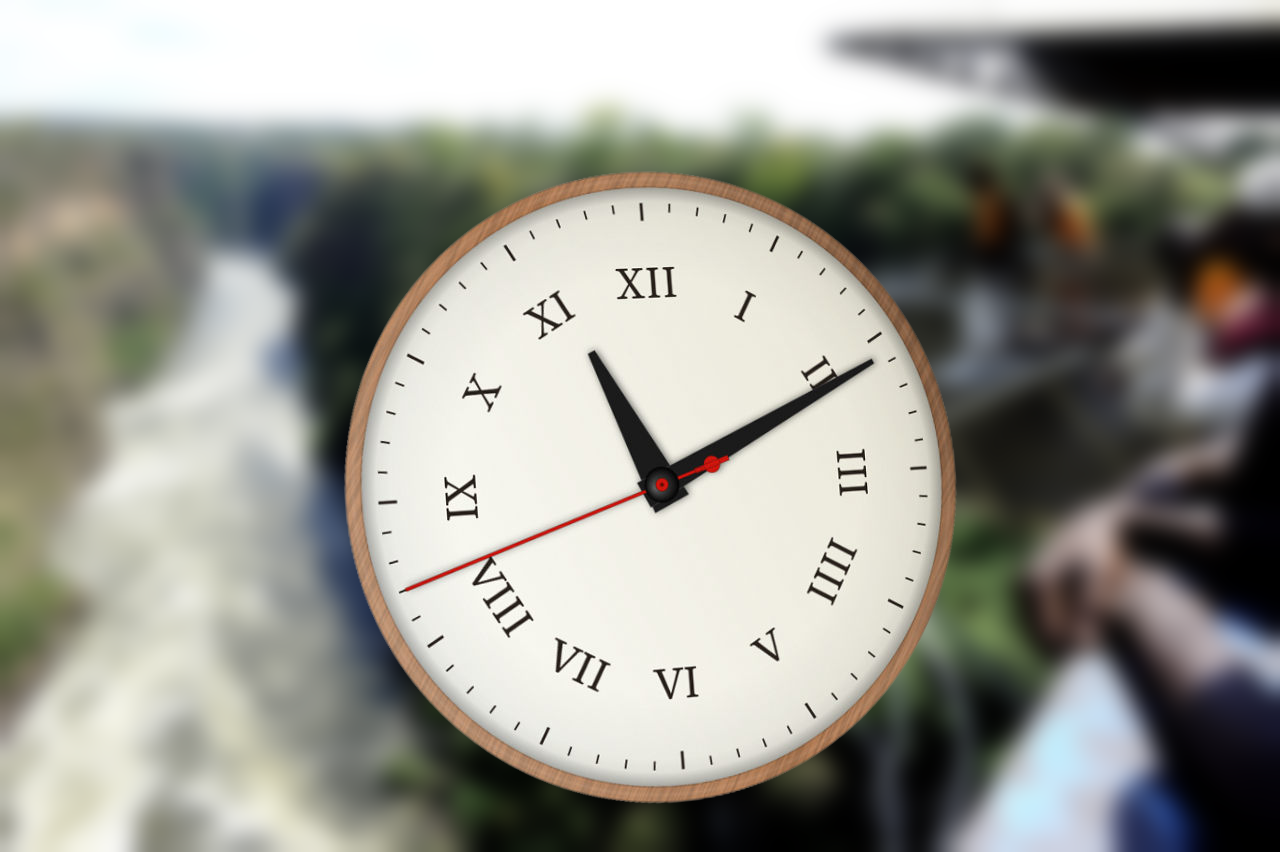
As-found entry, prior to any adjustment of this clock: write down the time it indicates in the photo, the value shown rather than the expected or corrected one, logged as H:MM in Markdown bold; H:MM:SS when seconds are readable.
**11:10:42**
